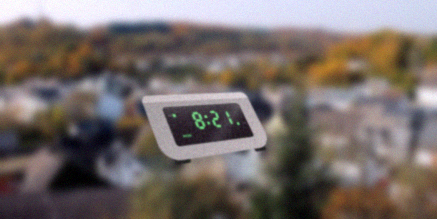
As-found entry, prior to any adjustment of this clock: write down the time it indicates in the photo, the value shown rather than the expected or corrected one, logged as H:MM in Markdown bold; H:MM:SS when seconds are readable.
**8:21**
